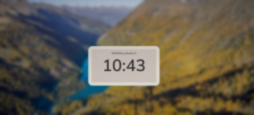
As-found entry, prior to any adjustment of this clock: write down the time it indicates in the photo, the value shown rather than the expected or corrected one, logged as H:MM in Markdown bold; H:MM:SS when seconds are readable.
**10:43**
